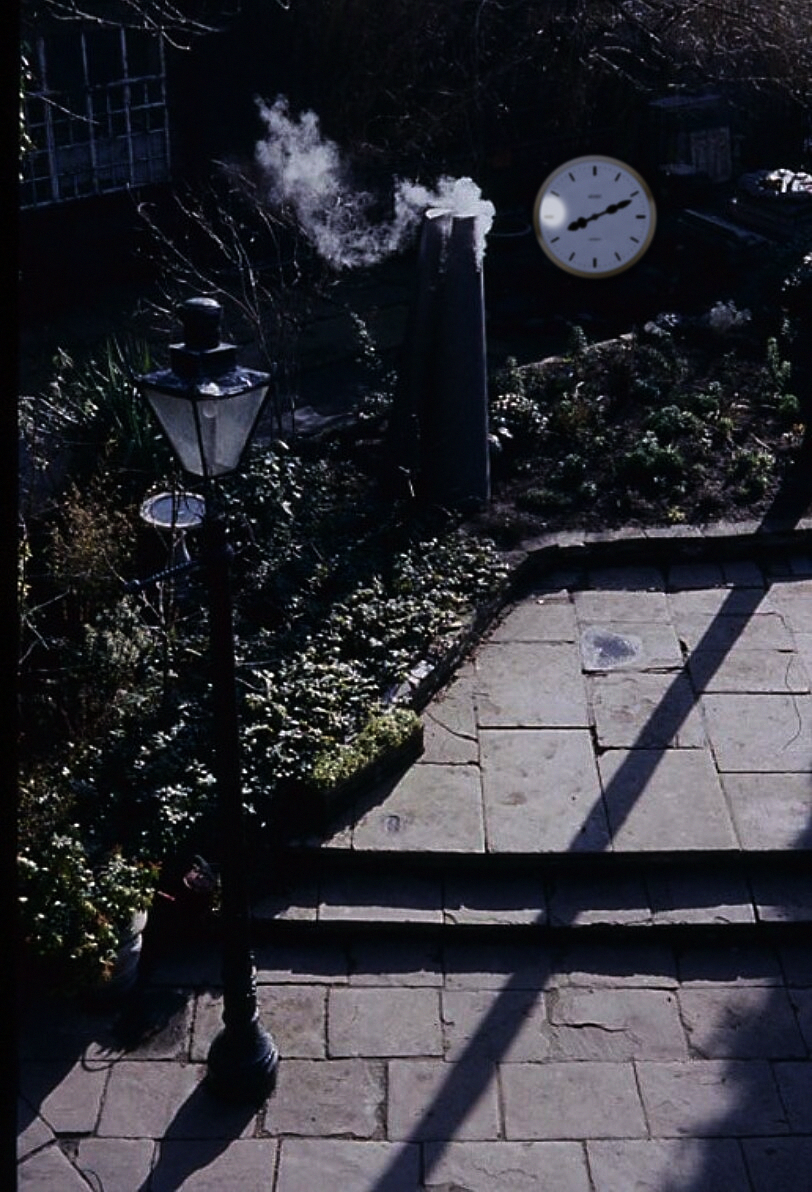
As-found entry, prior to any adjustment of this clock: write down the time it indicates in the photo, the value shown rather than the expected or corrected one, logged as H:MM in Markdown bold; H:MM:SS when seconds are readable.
**8:11**
